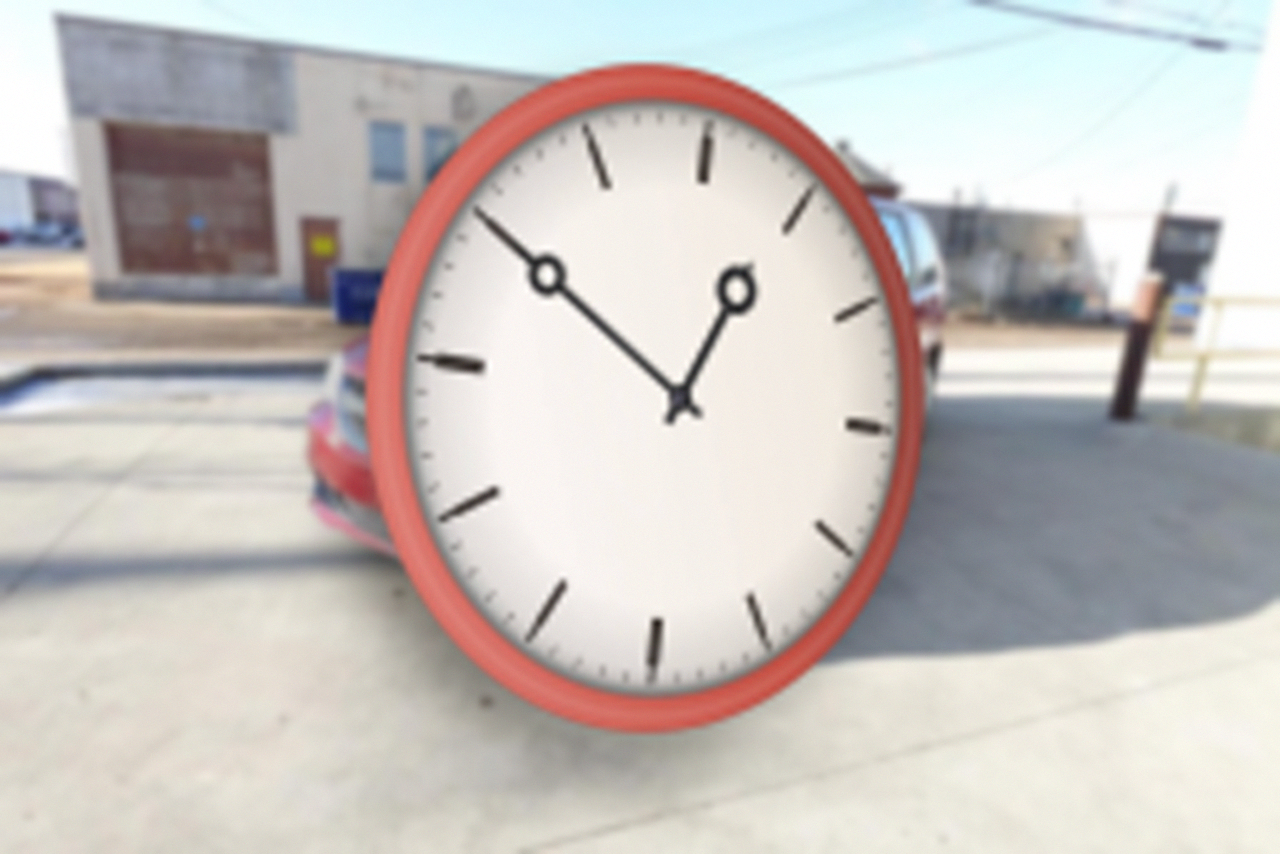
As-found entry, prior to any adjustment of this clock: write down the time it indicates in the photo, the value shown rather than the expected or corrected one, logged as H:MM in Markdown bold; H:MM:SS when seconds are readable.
**12:50**
